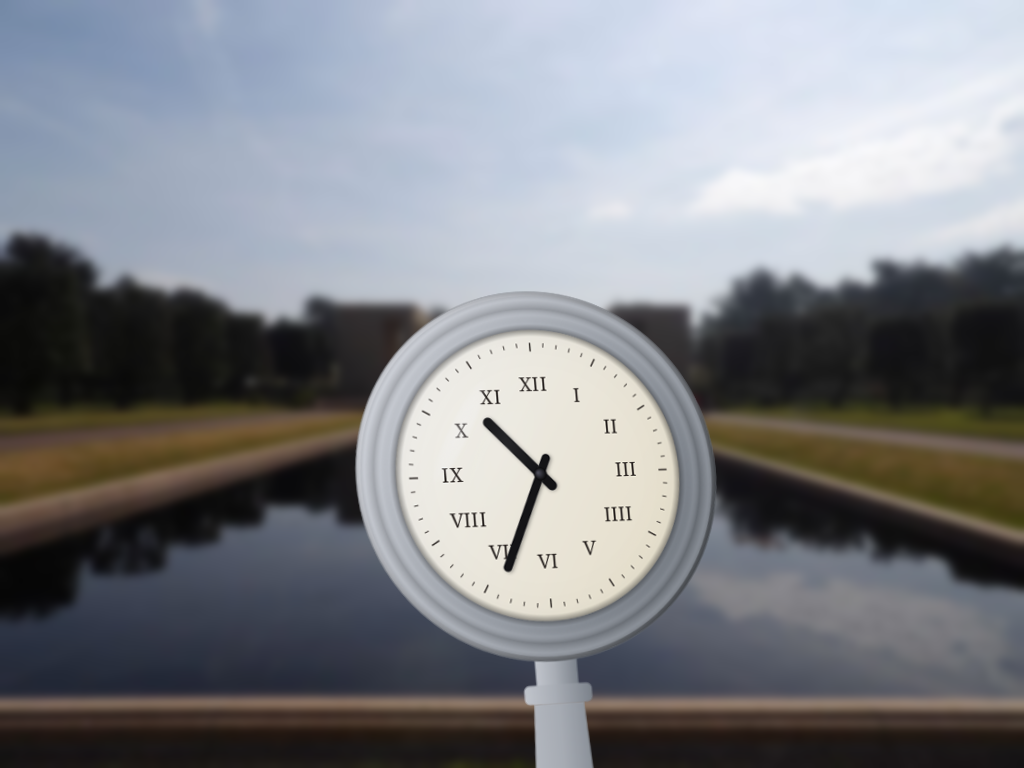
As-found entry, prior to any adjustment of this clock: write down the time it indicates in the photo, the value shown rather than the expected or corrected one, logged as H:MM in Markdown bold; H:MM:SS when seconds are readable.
**10:34**
